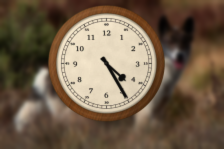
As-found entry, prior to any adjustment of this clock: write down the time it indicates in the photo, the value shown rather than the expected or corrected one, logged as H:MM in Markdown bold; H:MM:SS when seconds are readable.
**4:25**
